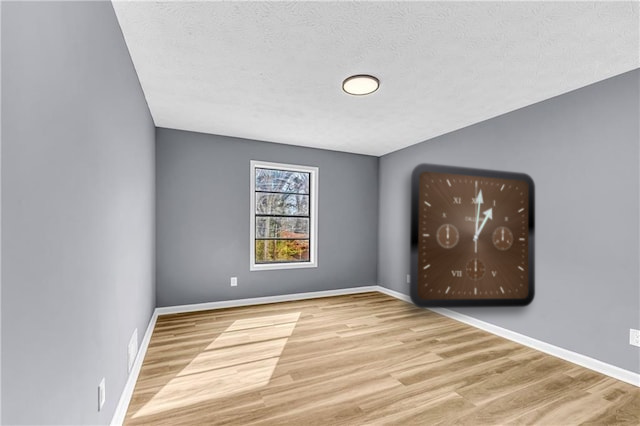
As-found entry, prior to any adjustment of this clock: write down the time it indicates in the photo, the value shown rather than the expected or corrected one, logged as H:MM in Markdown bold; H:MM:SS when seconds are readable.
**1:01**
